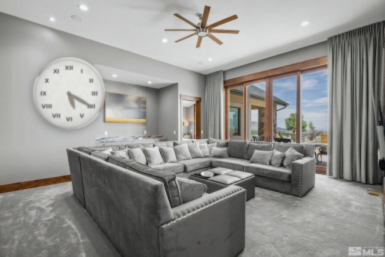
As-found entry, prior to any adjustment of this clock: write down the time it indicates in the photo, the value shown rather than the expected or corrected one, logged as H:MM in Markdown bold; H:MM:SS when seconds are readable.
**5:20**
